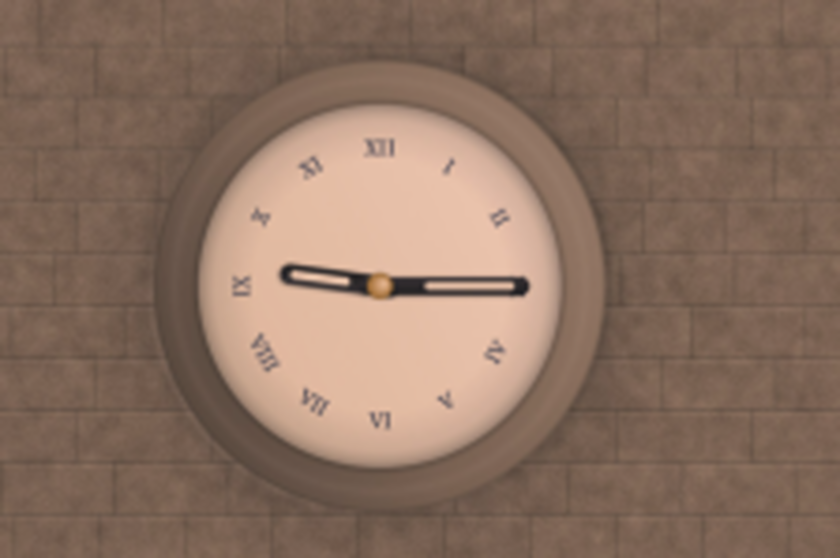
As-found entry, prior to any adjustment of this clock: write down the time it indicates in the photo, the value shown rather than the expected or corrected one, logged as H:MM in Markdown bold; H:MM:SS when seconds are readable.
**9:15**
